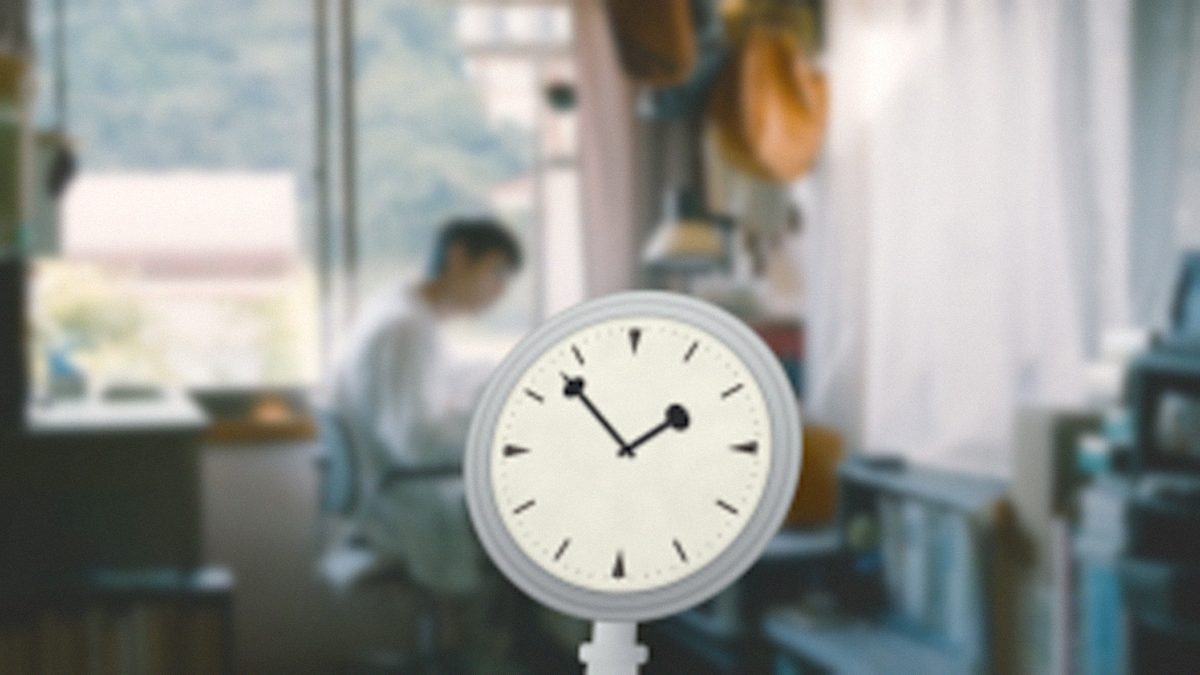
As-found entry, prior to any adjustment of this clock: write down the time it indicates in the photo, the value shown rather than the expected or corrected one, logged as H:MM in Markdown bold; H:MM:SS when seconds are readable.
**1:53**
